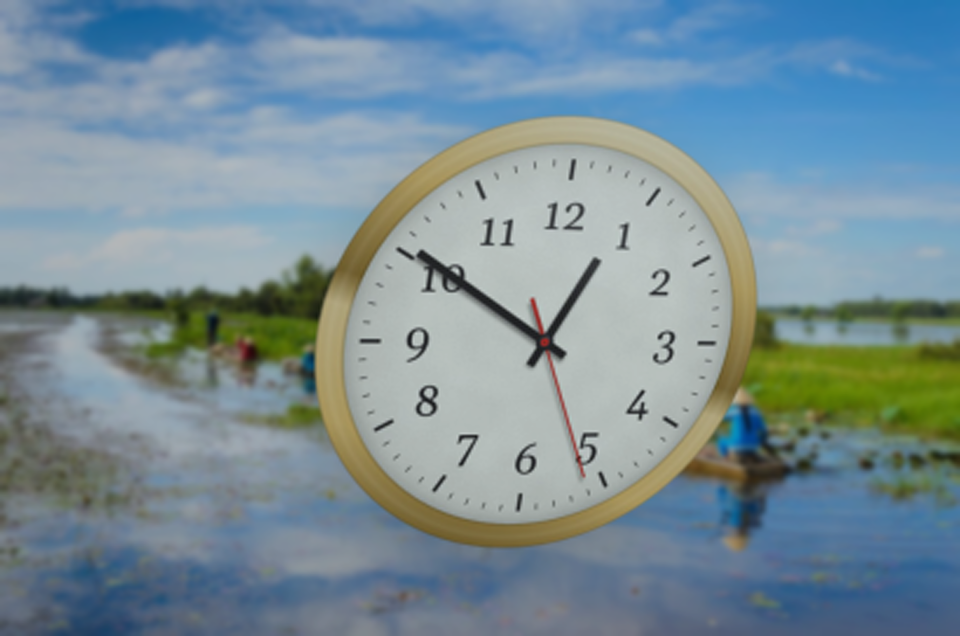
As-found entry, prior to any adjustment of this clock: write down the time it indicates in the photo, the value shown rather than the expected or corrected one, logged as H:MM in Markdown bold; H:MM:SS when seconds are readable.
**12:50:26**
